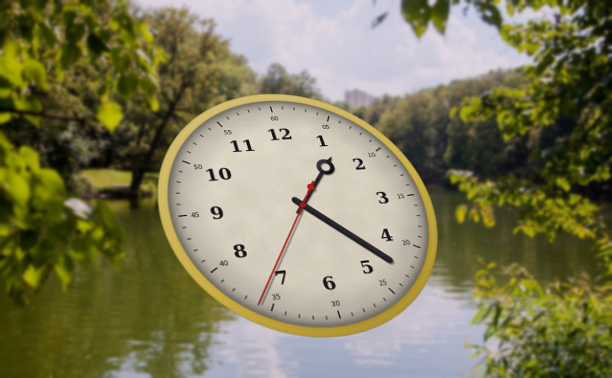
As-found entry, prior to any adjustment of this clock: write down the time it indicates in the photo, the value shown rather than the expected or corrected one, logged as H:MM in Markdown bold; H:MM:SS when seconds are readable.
**1:22:36**
